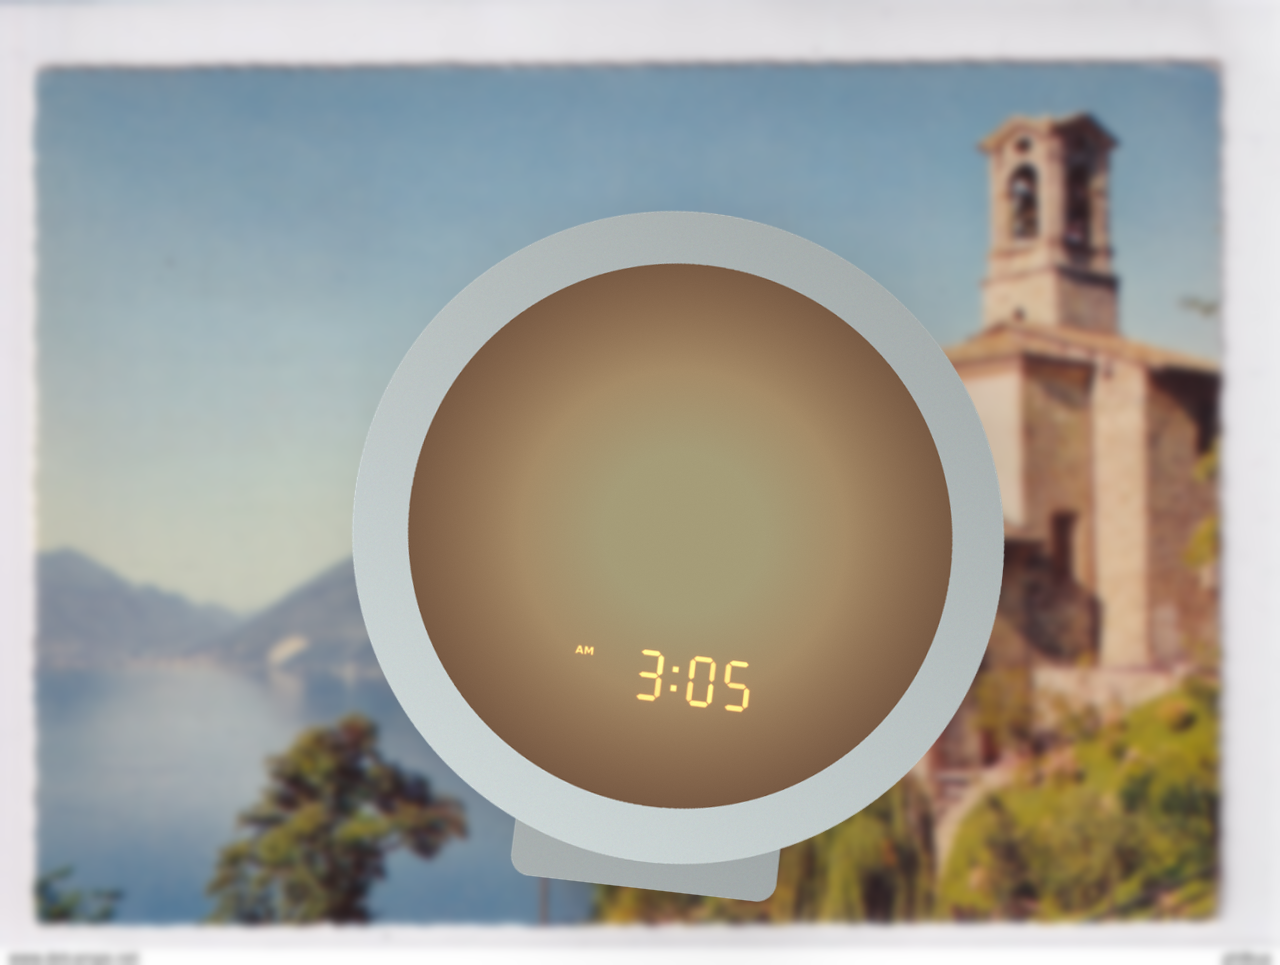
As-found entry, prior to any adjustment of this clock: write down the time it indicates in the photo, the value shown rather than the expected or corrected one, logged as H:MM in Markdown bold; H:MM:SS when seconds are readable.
**3:05**
